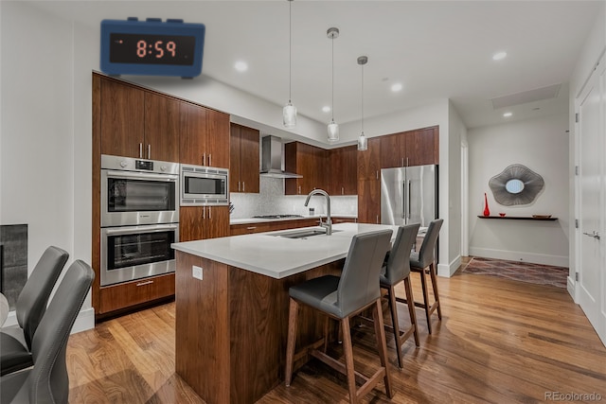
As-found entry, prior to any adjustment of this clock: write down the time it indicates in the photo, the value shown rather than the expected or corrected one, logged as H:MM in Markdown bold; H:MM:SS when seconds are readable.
**8:59**
